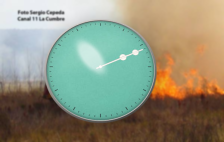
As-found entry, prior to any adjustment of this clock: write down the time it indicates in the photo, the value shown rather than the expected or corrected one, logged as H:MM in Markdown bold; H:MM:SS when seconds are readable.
**2:11**
